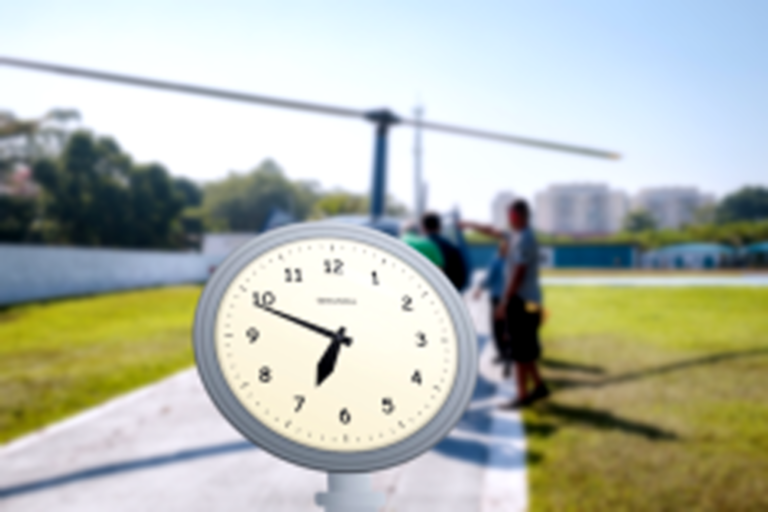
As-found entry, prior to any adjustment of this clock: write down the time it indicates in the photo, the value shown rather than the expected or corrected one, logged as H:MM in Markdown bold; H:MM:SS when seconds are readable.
**6:49**
